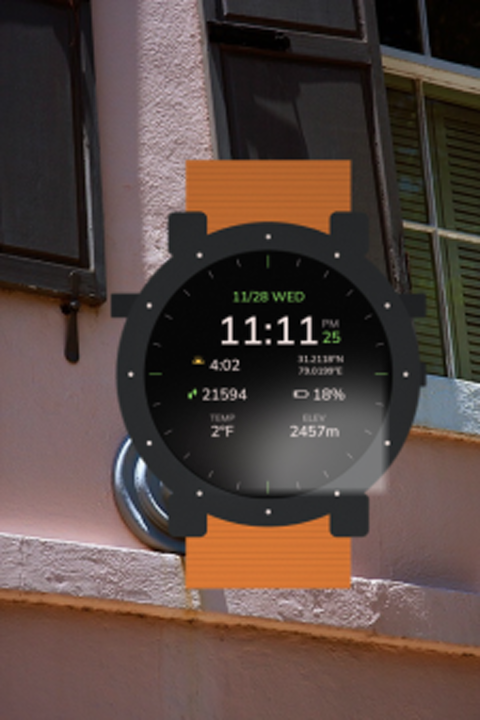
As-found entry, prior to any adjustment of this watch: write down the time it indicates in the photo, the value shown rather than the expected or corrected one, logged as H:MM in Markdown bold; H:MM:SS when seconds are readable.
**11:11:25**
